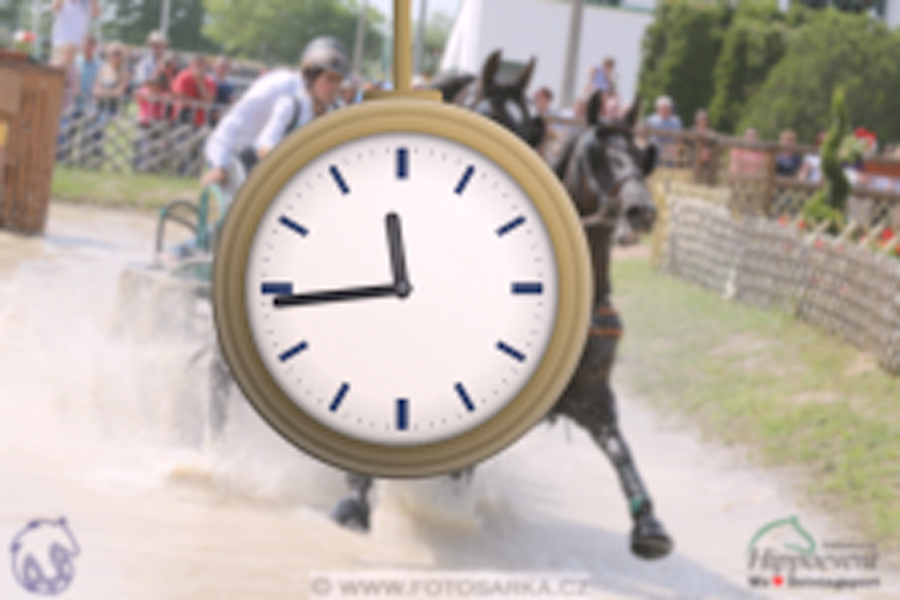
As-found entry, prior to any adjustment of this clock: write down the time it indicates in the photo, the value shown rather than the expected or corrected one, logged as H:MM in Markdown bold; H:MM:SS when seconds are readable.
**11:44**
